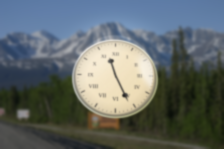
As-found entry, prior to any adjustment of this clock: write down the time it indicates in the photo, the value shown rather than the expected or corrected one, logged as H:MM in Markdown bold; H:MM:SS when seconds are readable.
**11:26**
